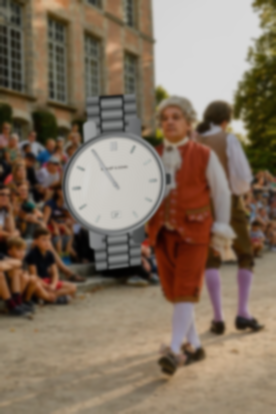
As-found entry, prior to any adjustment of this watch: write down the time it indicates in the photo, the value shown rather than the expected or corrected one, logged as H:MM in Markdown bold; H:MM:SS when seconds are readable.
**10:55**
